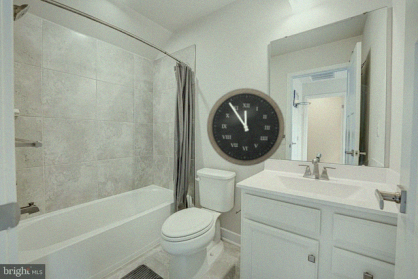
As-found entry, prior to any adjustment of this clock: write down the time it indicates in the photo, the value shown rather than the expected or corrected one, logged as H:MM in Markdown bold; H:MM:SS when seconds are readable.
**11:54**
